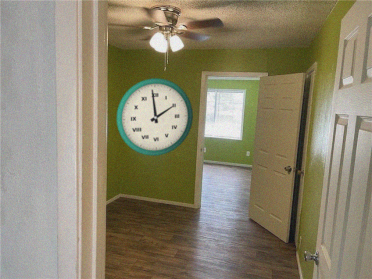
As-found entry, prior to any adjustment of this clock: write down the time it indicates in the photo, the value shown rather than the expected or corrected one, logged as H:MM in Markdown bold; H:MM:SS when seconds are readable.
**1:59**
